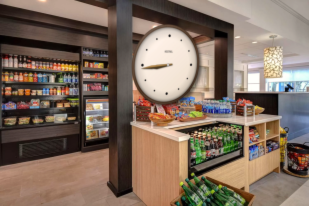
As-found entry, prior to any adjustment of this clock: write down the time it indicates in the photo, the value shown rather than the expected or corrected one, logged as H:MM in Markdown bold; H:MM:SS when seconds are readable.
**8:44**
